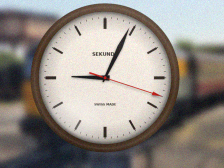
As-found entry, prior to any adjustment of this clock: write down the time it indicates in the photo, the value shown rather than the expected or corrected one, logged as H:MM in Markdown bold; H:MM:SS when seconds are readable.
**9:04:18**
